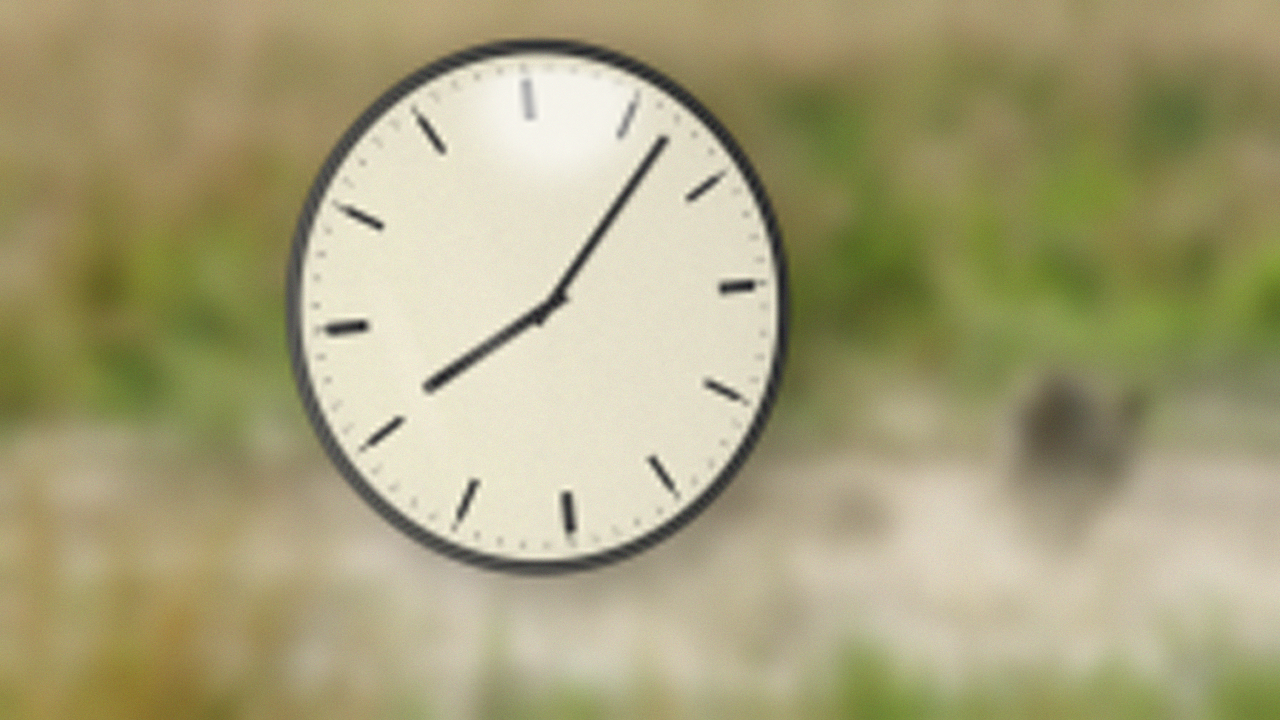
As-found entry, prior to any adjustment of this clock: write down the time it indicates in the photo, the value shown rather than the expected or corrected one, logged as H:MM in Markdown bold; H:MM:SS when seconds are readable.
**8:07**
